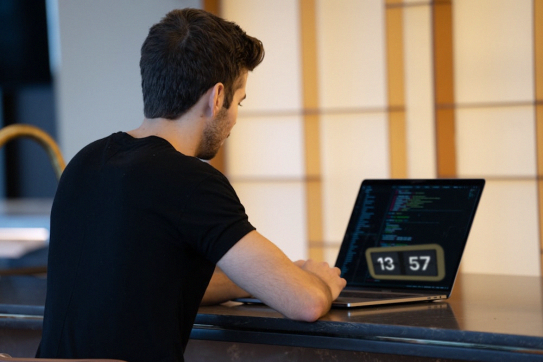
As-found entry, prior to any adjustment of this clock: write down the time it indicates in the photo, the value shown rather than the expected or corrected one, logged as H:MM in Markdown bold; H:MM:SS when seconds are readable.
**13:57**
